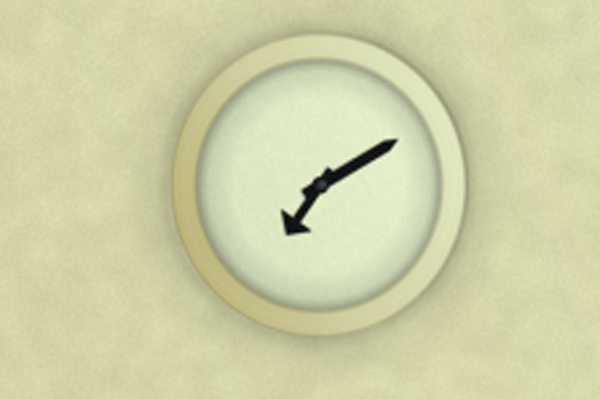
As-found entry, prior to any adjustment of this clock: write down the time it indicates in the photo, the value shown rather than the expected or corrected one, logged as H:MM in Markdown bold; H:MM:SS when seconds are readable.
**7:10**
